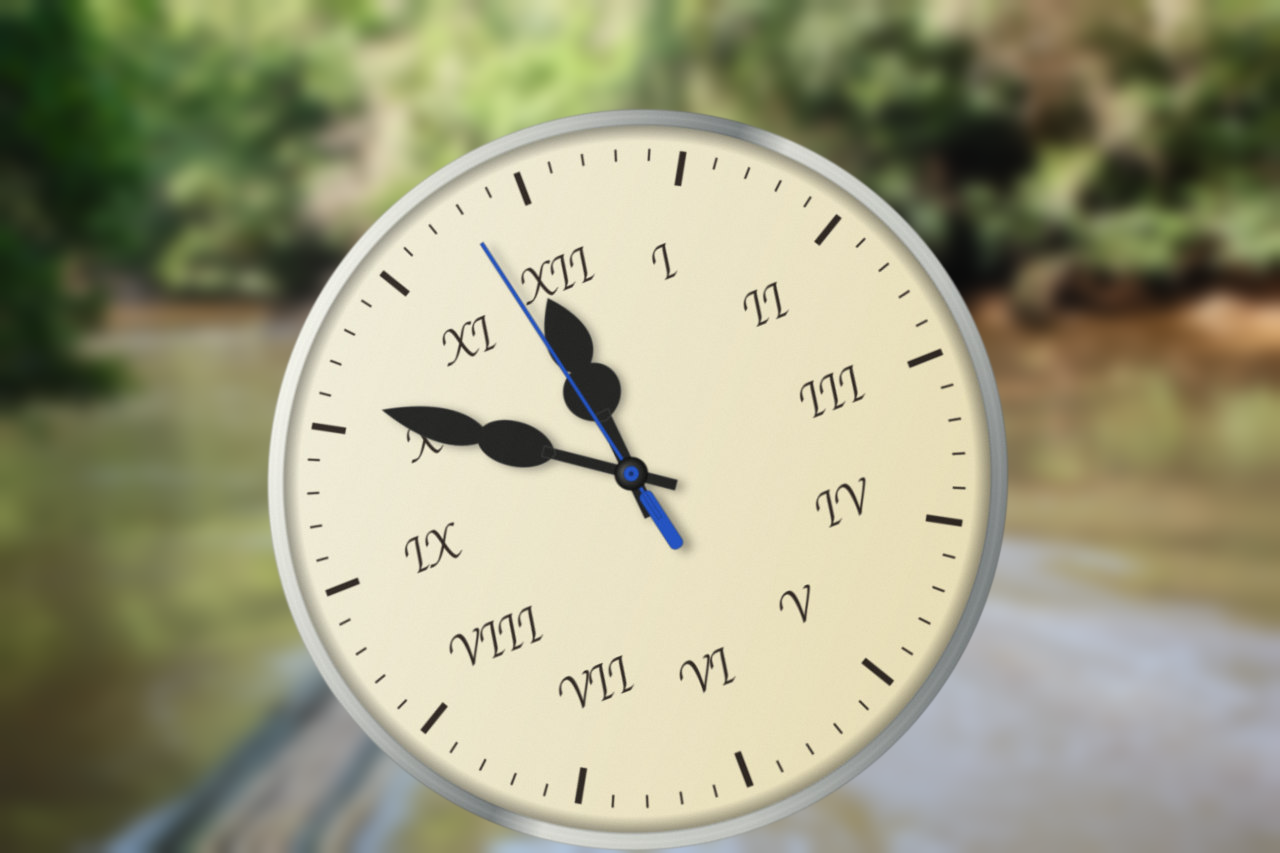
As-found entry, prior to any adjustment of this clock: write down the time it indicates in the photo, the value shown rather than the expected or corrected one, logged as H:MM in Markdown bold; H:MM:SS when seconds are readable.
**11:50:58**
